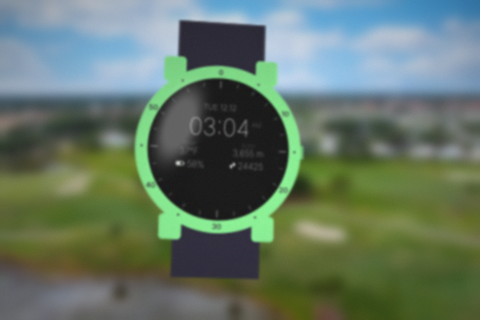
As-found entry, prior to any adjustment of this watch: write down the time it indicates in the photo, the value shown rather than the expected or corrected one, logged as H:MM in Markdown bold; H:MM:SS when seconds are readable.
**3:04**
